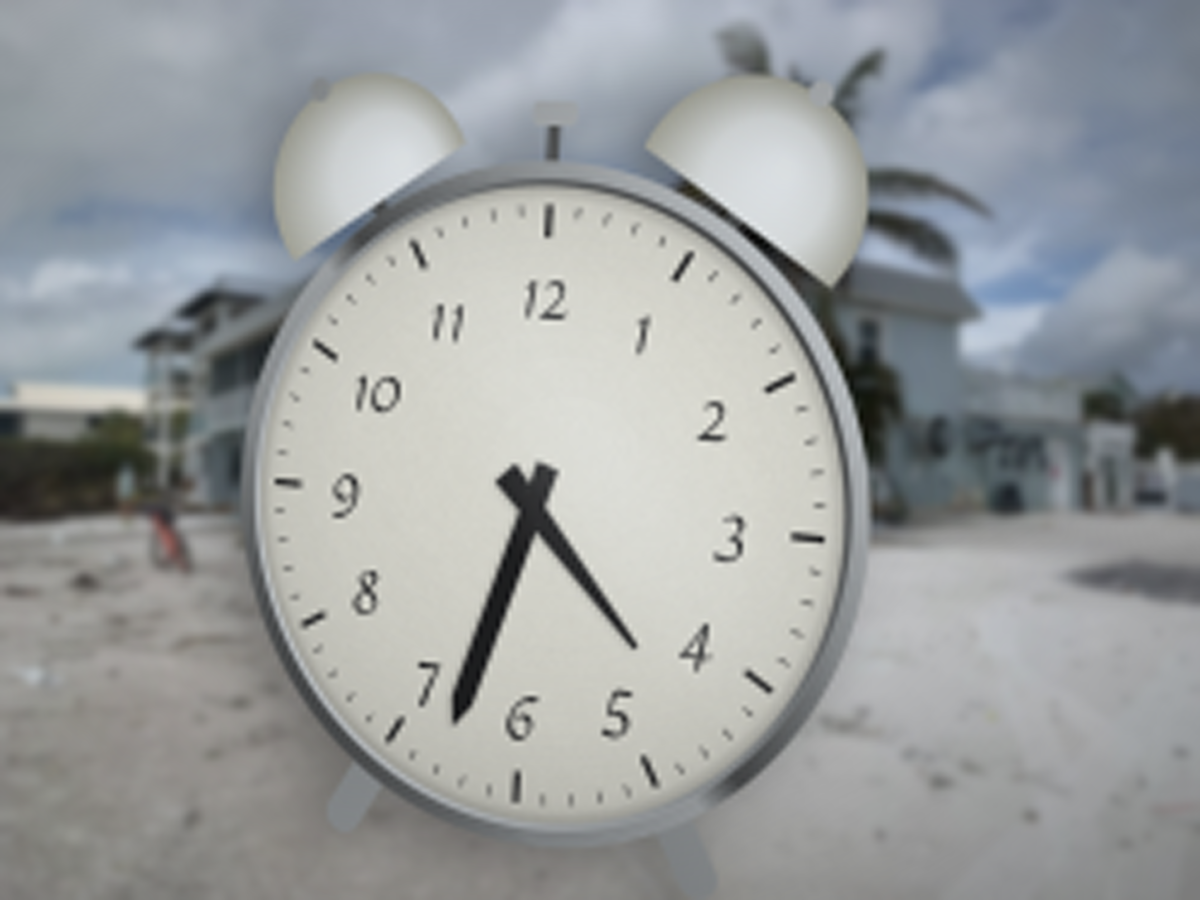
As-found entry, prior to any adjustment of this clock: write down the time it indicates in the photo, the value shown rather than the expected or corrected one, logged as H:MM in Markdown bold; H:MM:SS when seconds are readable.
**4:33**
